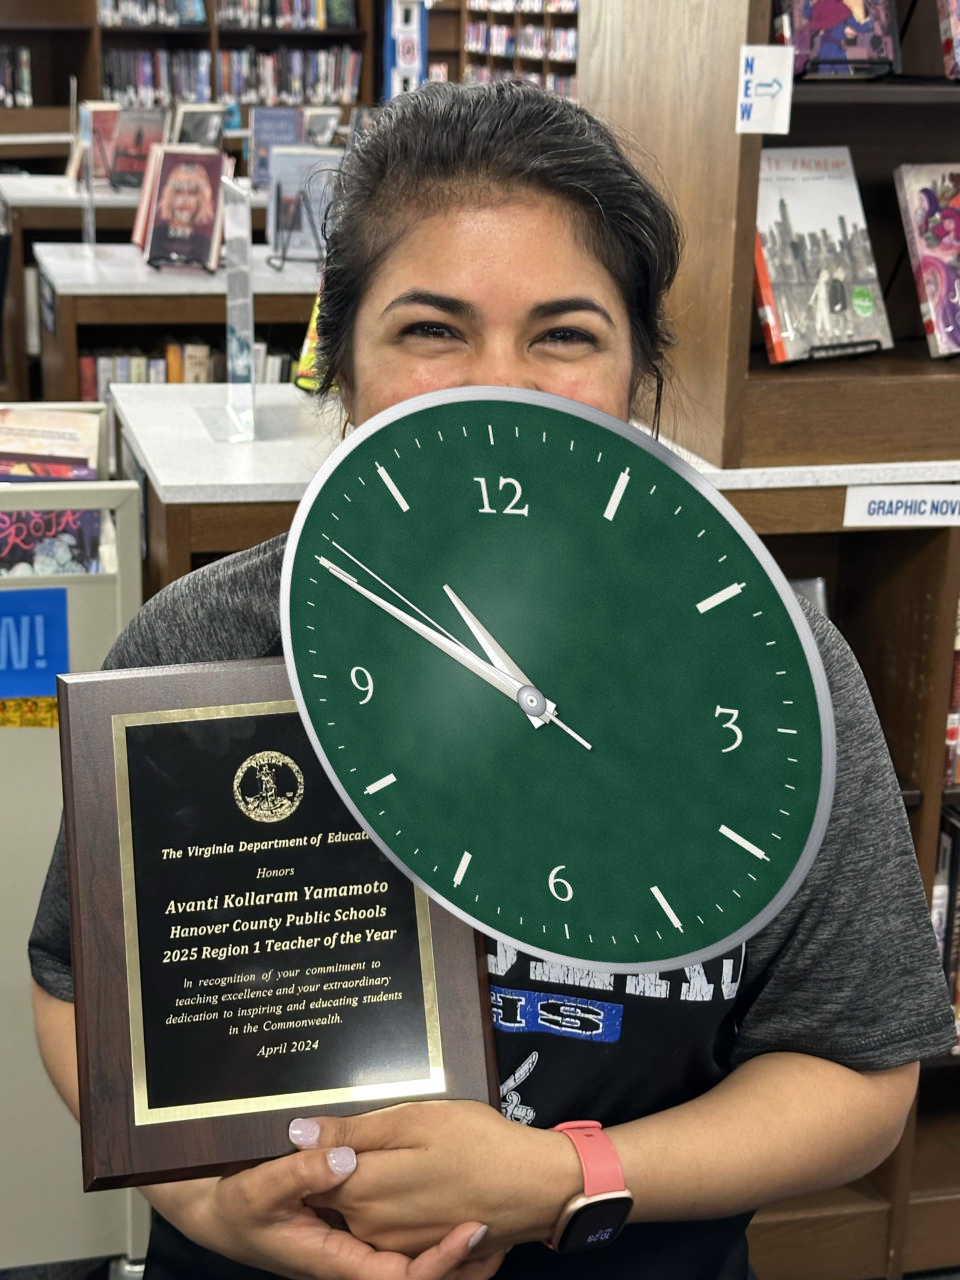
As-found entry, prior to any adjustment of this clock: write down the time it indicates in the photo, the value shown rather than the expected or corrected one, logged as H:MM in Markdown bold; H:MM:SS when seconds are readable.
**10:49:51**
